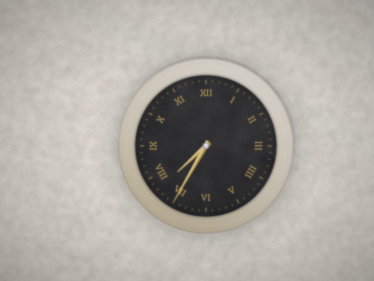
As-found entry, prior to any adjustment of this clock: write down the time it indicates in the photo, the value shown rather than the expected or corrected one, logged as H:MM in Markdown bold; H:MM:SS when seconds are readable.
**7:35**
